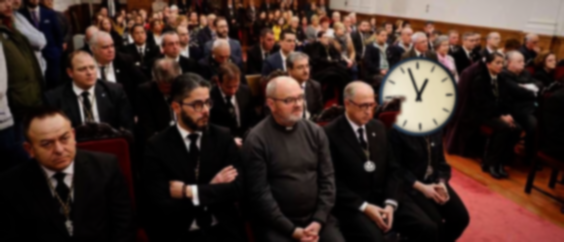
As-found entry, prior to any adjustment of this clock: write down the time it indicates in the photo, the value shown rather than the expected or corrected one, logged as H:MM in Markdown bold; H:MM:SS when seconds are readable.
**12:57**
